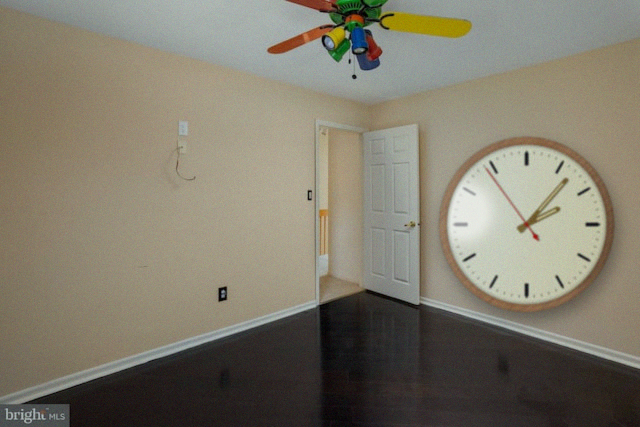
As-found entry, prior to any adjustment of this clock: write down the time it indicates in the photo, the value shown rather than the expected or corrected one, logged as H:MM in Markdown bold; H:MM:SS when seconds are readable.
**2:06:54**
